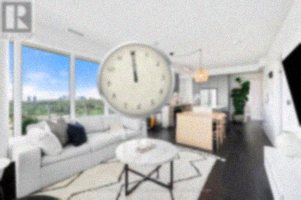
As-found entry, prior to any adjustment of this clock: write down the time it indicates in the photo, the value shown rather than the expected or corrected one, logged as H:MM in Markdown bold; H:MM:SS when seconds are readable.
**12:00**
